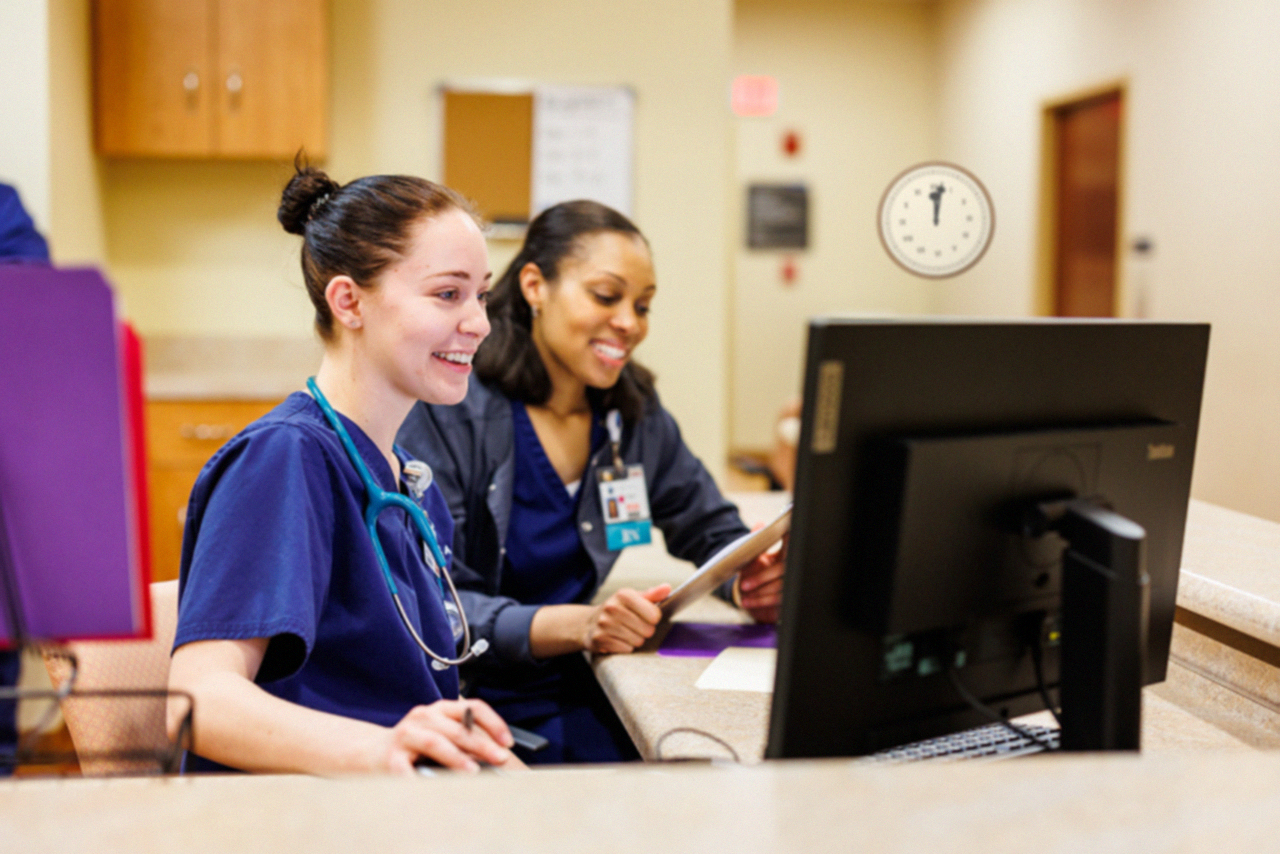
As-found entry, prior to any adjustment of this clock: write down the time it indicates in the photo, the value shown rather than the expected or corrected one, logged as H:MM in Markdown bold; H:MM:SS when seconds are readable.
**12:02**
